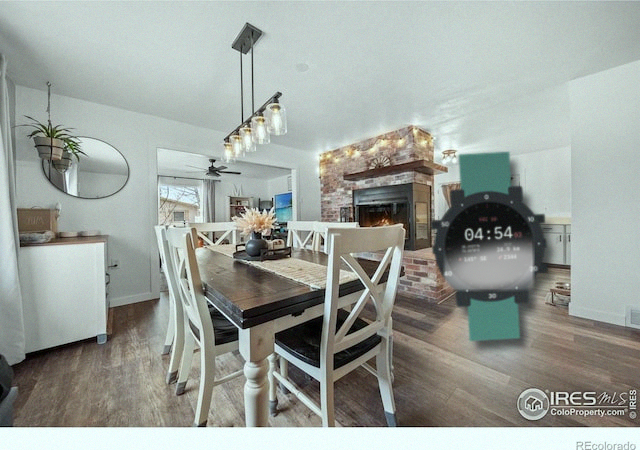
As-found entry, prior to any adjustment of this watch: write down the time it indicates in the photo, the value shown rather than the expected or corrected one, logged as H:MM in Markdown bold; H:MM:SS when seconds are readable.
**4:54**
